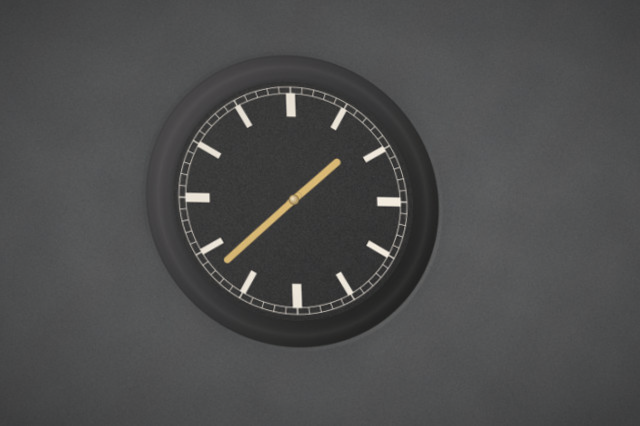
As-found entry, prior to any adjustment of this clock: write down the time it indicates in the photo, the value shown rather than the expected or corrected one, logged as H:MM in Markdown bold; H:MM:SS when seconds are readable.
**1:38**
